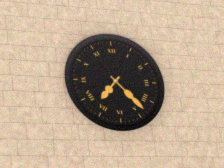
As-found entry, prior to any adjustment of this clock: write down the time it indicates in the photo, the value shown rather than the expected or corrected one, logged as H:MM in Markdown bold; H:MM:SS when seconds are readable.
**7:23**
